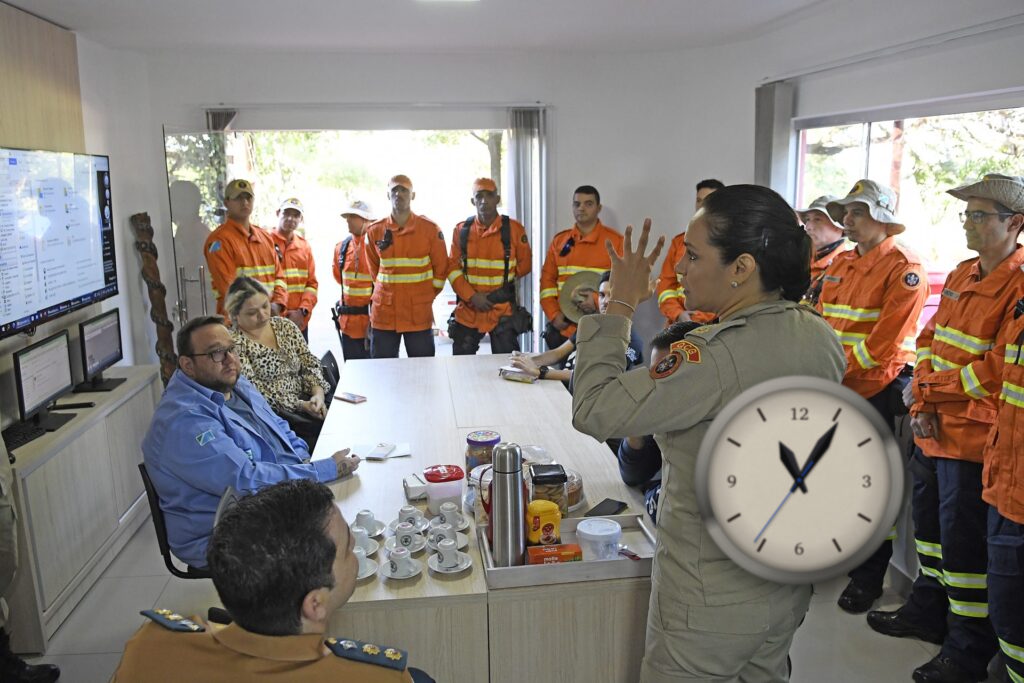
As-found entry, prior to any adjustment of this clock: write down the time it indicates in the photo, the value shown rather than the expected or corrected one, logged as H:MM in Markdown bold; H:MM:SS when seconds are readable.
**11:05:36**
